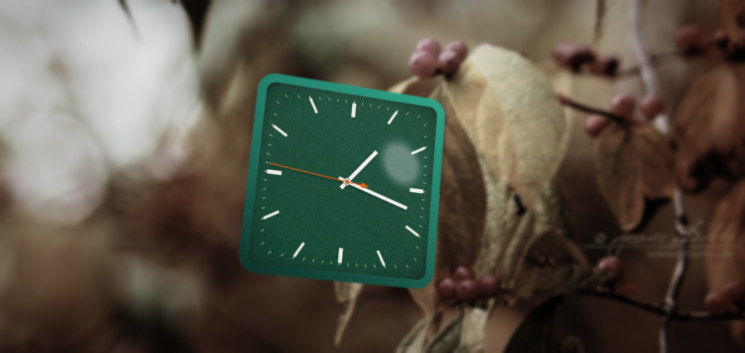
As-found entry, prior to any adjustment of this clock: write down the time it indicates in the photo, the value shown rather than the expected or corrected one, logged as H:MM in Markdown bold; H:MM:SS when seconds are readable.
**1:17:46**
